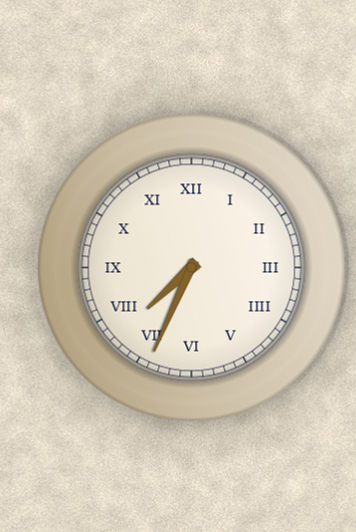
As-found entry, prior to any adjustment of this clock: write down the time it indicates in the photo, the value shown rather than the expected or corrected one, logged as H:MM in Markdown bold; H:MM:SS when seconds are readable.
**7:34**
